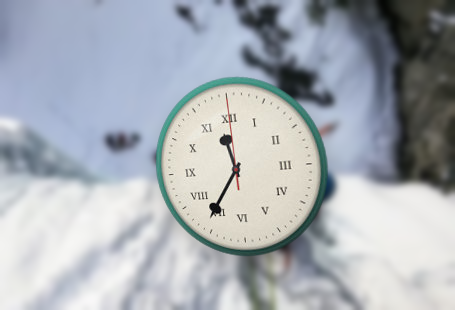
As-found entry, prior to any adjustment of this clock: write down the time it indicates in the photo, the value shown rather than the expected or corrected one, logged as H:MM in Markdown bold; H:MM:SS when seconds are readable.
**11:36:00**
